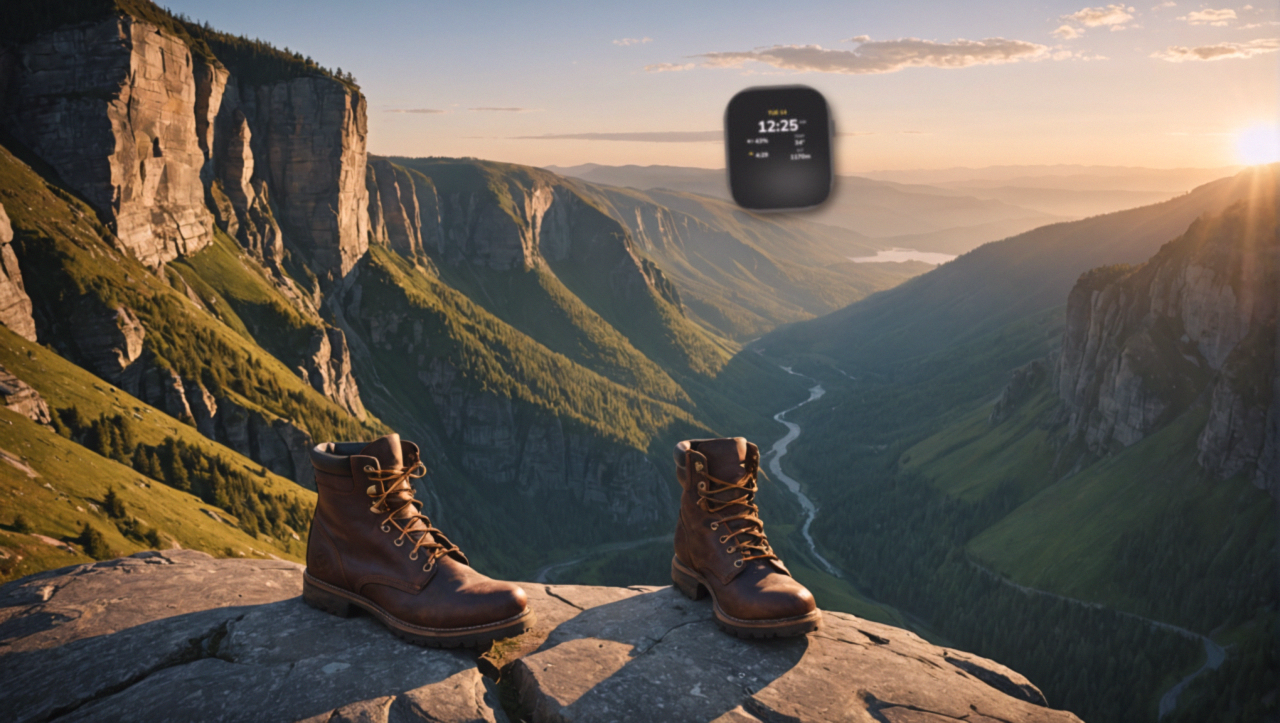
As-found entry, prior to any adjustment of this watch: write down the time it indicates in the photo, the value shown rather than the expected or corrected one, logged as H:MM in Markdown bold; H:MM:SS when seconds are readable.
**12:25**
